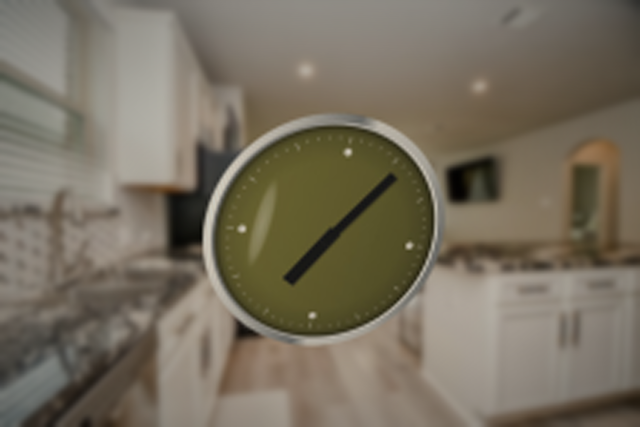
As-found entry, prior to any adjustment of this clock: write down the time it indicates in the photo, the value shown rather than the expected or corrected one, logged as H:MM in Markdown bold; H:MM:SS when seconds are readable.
**7:06**
